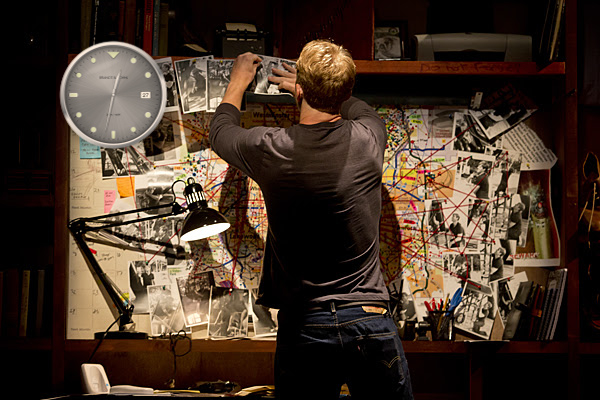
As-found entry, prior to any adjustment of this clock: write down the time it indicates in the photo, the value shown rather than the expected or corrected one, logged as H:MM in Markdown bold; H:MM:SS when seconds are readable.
**12:32**
